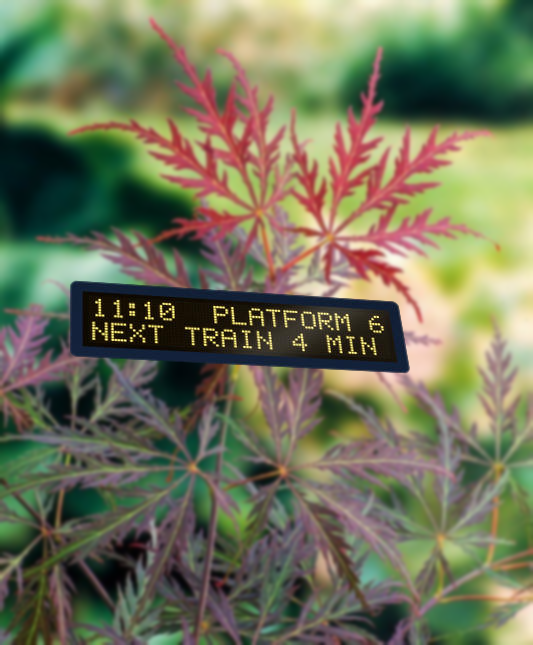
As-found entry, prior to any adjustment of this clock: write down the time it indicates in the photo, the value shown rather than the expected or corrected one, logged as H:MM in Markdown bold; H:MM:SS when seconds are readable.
**11:10**
